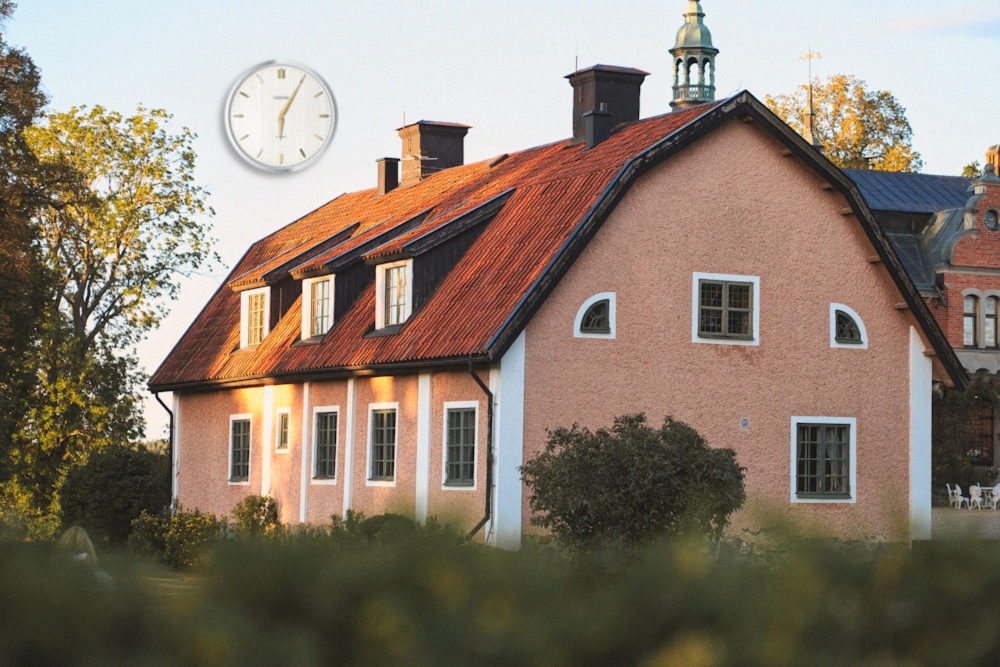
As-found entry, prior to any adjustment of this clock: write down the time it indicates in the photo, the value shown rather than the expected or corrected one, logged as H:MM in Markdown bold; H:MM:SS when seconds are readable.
**6:05**
